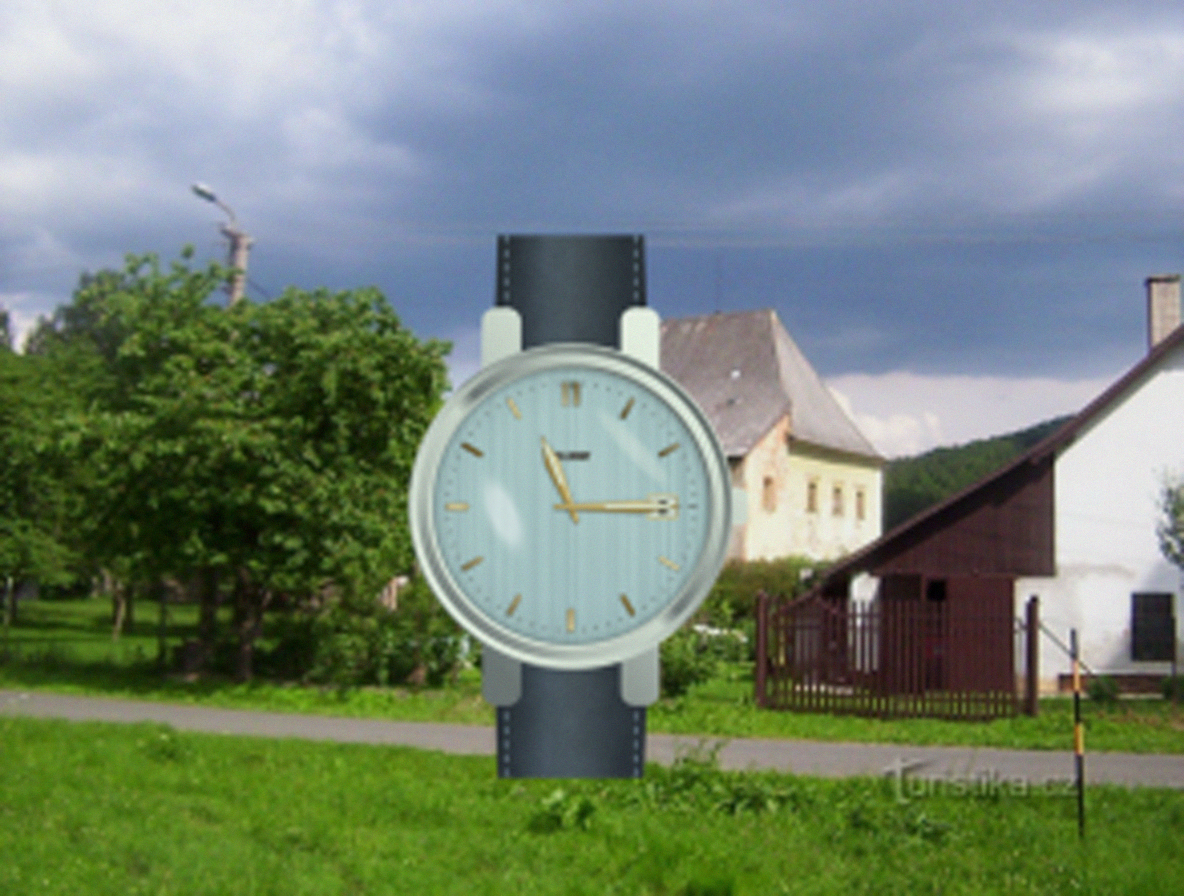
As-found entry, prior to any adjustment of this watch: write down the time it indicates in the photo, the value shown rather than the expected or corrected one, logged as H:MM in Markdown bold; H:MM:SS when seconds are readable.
**11:15**
